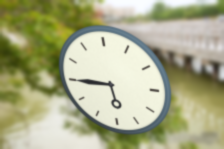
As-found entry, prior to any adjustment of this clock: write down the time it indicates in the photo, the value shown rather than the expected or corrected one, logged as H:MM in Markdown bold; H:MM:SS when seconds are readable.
**5:45**
